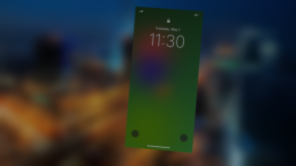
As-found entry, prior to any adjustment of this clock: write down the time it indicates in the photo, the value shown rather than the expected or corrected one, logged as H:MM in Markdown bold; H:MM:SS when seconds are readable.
**11:30**
